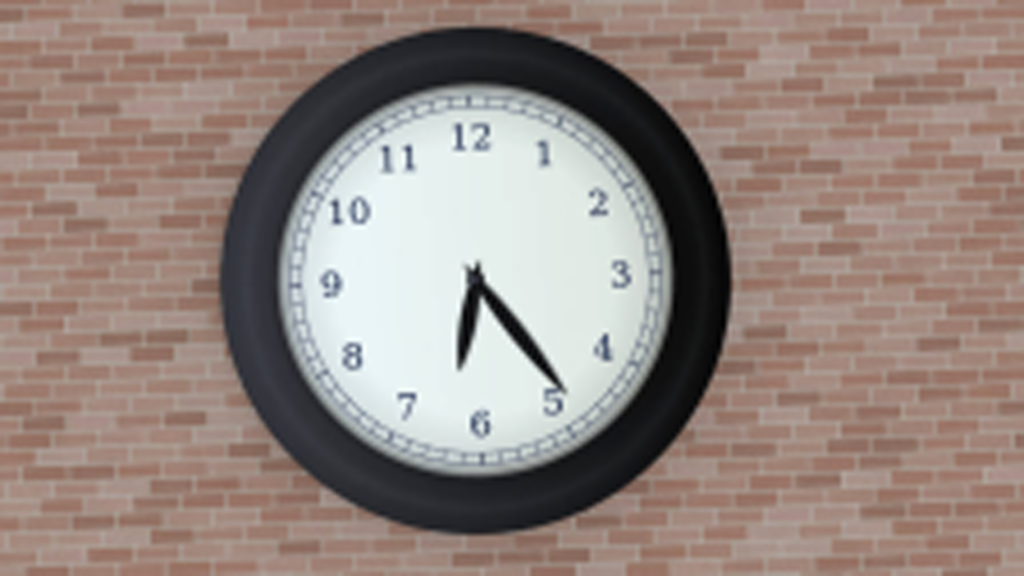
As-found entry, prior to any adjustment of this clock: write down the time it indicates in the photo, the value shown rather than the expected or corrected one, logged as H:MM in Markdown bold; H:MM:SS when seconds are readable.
**6:24**
